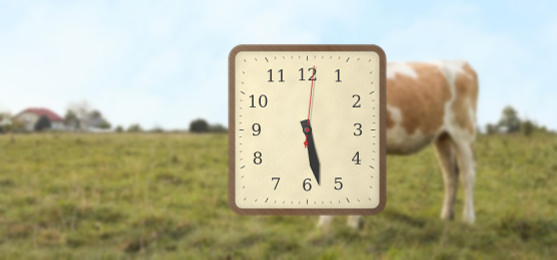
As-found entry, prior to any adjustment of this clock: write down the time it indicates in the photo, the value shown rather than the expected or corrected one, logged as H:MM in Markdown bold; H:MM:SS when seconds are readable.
**5:28:01**
